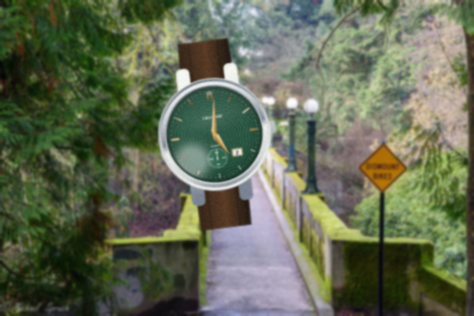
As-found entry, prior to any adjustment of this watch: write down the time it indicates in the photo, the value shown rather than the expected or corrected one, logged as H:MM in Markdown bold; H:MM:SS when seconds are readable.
**5:01**
